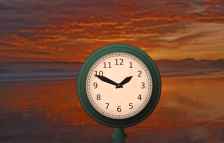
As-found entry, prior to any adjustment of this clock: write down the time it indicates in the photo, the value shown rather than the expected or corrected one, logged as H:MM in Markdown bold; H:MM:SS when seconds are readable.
**1:49**
